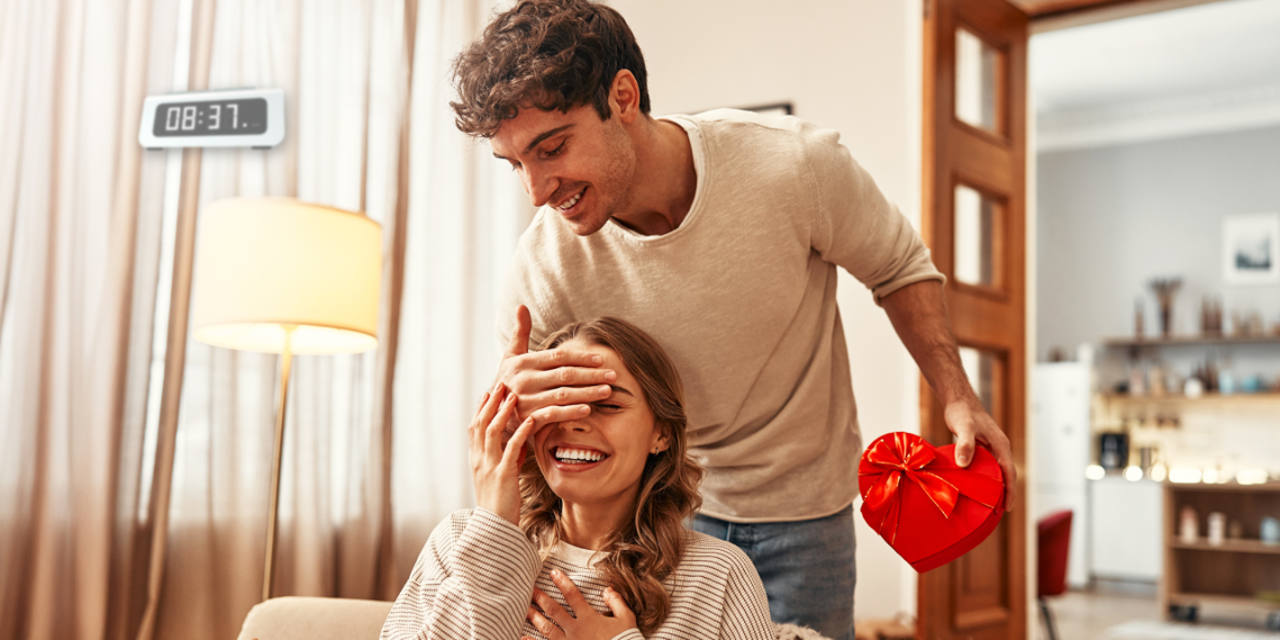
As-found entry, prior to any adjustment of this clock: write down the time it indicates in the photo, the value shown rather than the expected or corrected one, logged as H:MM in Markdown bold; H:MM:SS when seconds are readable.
**8:37**
